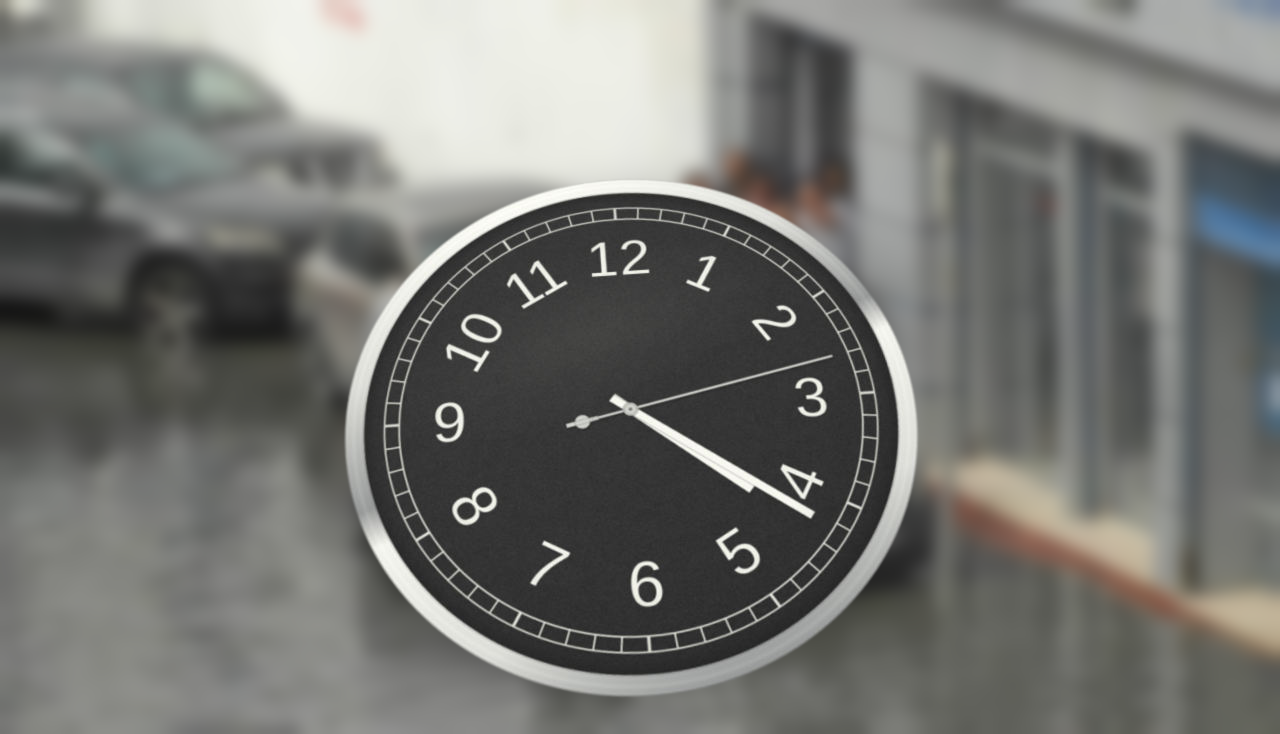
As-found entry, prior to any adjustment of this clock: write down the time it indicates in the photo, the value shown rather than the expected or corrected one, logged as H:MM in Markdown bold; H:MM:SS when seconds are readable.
**4:21:13**
